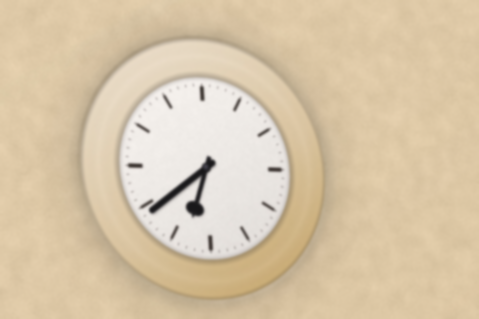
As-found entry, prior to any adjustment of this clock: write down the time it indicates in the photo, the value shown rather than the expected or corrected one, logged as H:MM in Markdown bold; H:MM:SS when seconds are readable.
**6:39**
